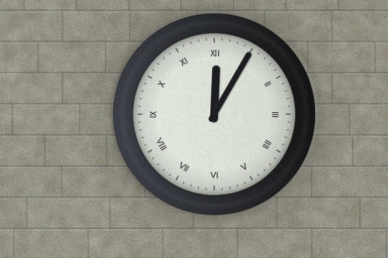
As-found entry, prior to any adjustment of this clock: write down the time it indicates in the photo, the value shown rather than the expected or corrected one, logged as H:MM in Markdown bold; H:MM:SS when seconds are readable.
**12:05**
